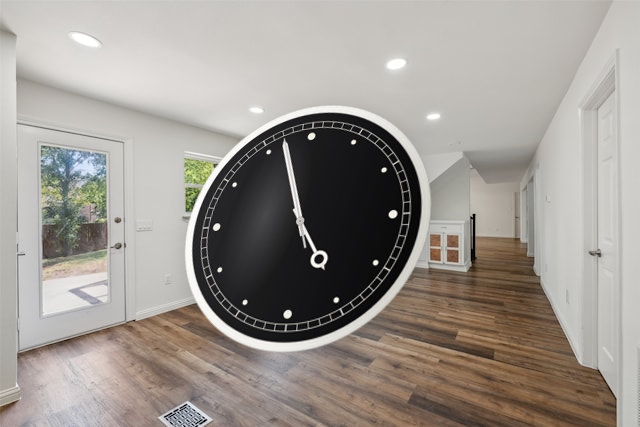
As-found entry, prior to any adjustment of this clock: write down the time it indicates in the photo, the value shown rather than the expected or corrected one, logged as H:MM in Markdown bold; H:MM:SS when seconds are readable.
**4:56:57**
